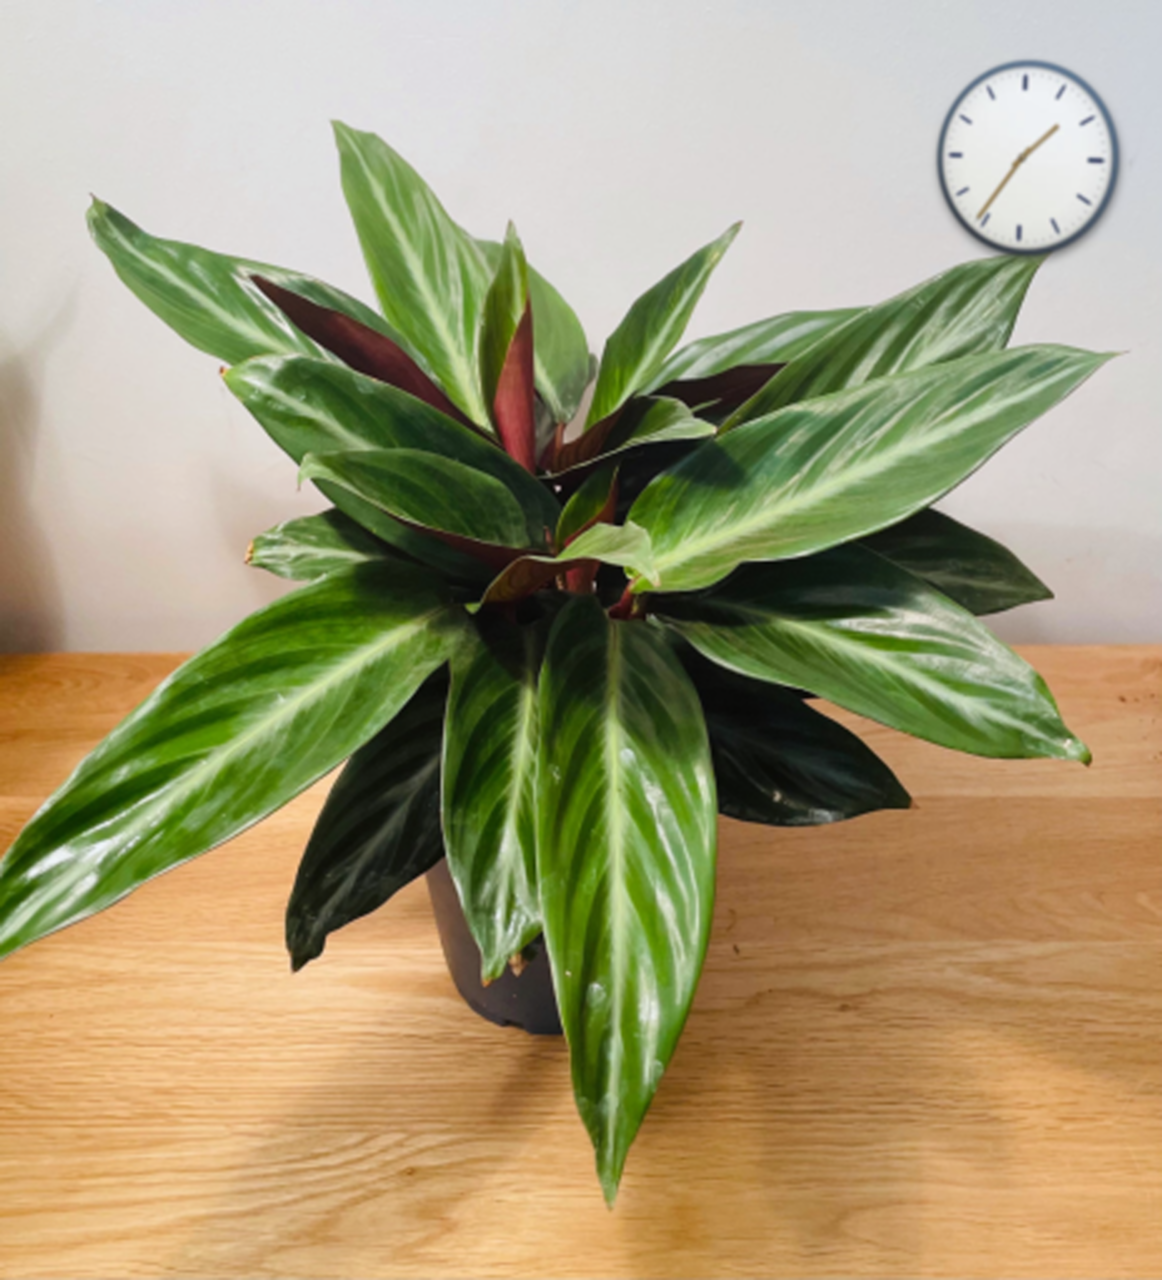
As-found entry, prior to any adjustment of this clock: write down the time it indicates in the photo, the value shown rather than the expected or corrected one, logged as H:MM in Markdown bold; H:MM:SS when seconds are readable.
**1:36**
